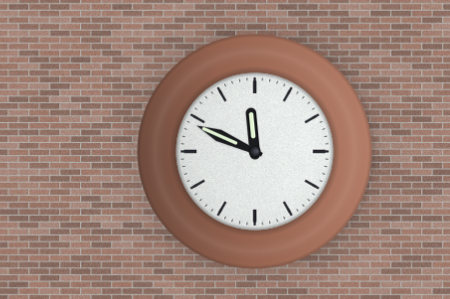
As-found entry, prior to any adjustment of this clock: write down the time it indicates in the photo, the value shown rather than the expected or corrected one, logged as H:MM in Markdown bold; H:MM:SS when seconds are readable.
**11:49**
